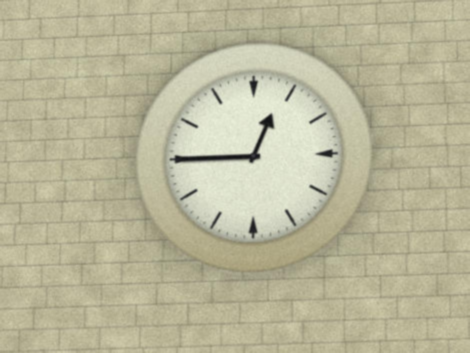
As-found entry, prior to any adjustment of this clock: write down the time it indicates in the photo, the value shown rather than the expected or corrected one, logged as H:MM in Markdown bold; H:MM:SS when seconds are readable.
**12:45**
